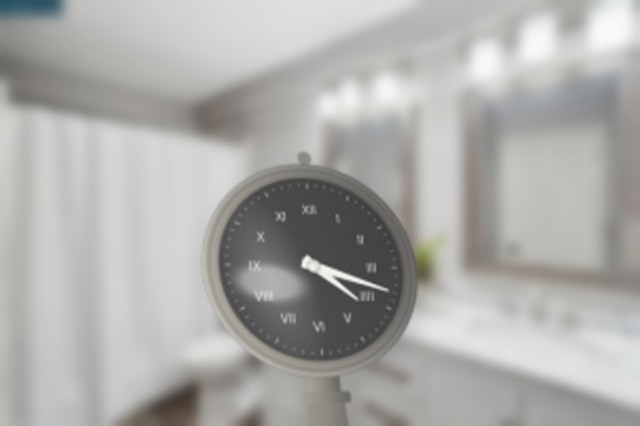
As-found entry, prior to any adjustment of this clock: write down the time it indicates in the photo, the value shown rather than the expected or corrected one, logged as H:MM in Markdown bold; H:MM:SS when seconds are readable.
**4:18**
